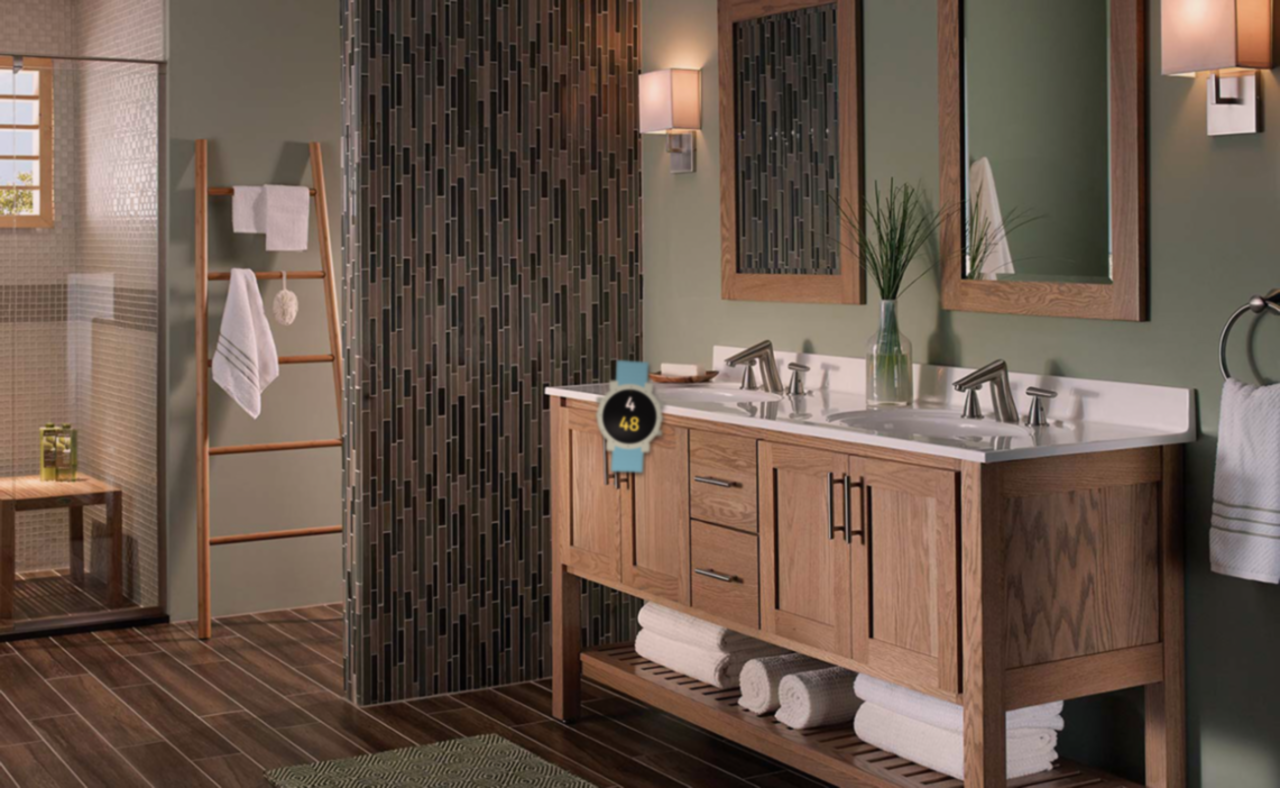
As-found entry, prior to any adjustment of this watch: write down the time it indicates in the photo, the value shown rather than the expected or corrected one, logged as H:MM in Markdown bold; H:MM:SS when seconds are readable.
**4:48**
